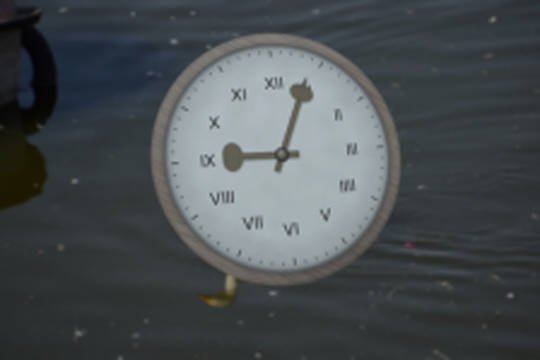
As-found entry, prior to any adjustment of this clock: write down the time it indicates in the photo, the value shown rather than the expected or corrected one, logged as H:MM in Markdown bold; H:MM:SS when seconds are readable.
**9:04**
